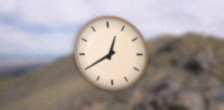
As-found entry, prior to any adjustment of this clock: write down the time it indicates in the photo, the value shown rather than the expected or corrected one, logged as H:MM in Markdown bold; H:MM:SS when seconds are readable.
**12:40**
